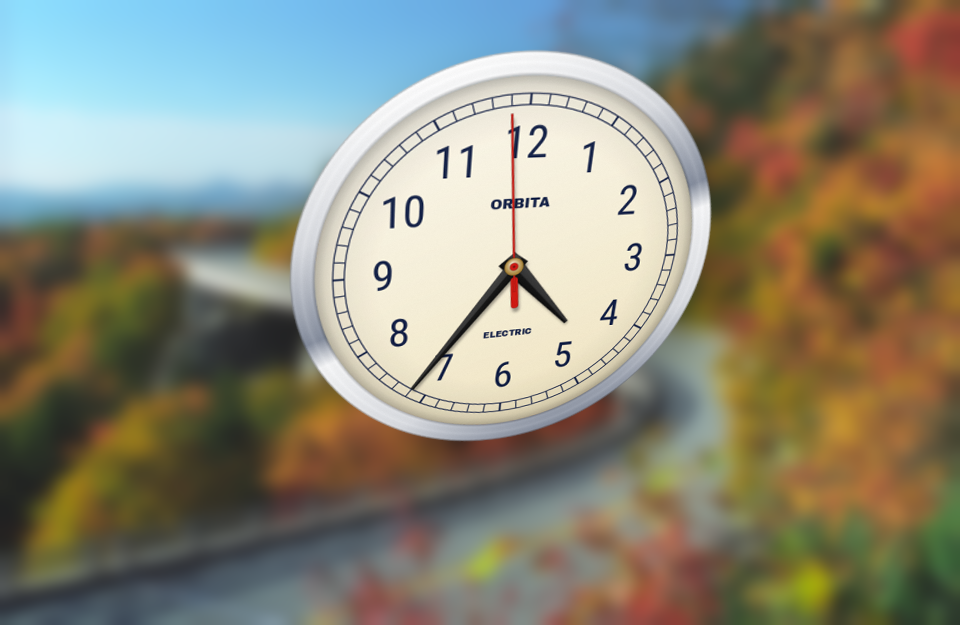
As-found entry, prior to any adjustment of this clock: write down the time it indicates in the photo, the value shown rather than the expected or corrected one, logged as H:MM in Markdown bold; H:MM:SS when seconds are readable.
**4:35:59**
